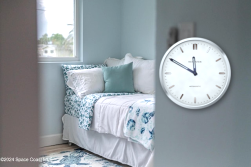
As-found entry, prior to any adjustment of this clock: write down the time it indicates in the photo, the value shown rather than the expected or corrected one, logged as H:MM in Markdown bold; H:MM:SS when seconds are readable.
**11:50**
